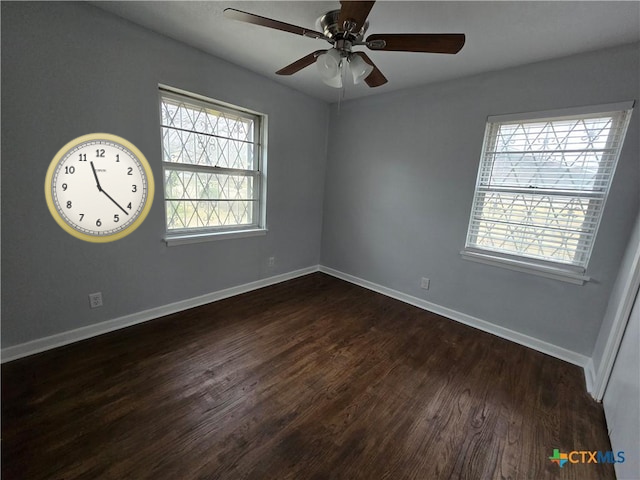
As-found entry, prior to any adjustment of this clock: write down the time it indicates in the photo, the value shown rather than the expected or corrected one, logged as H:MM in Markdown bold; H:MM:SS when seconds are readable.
**11:22**
